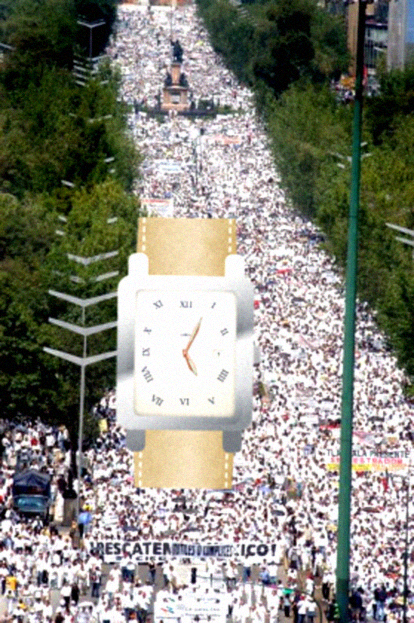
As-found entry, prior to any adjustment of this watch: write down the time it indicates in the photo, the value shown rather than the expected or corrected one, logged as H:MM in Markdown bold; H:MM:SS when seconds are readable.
**5:04**
